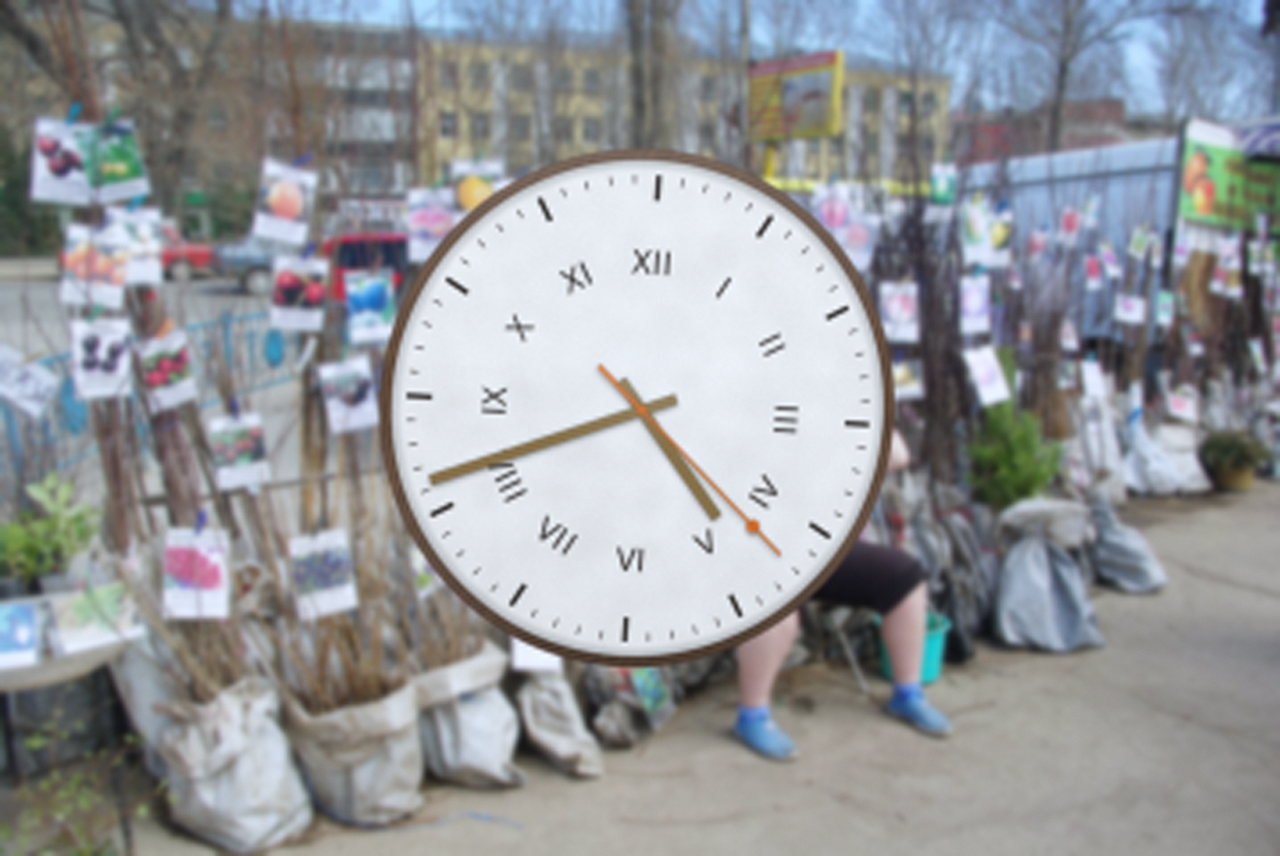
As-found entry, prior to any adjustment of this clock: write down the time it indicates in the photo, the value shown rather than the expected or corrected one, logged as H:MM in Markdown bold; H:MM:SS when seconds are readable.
**4:41:22**
